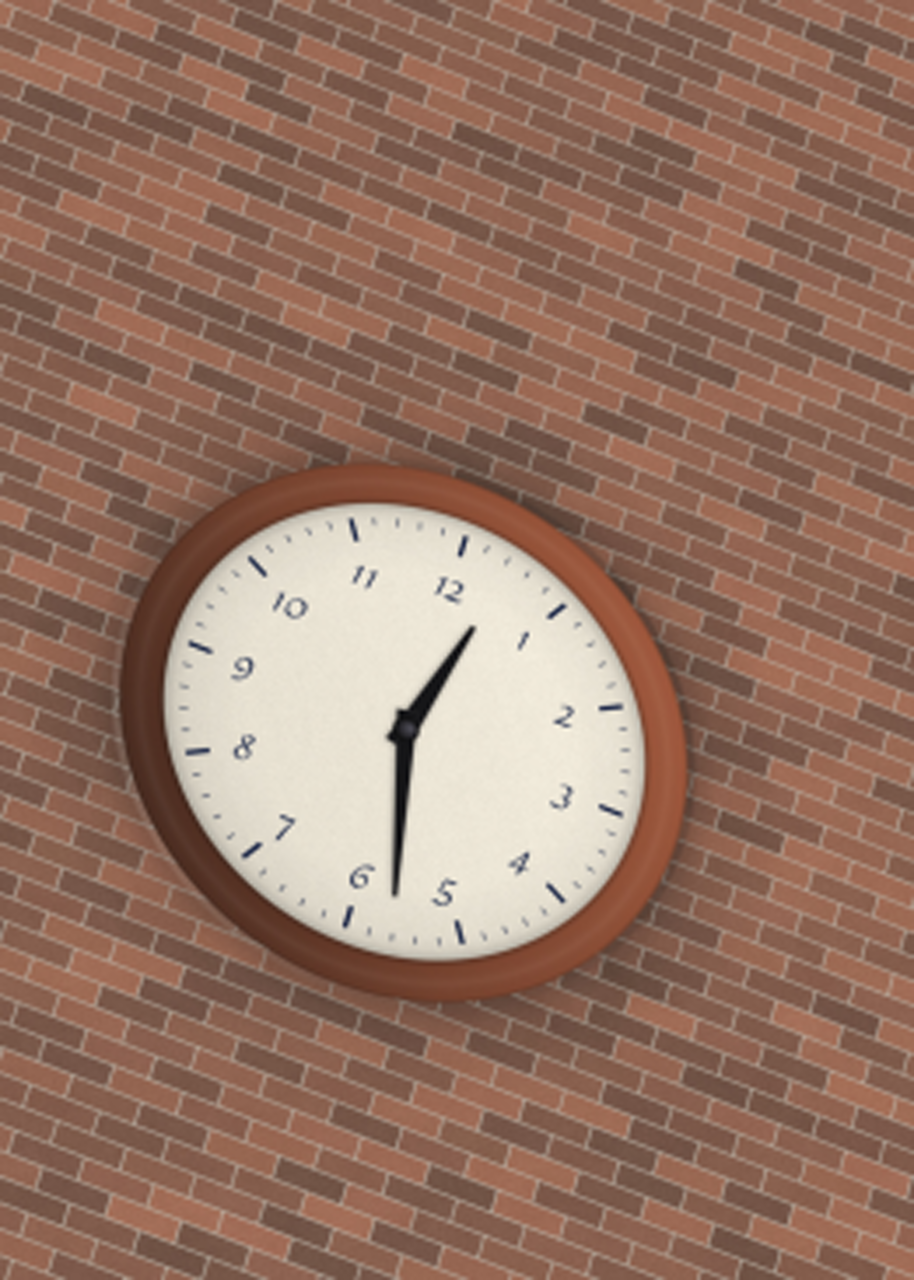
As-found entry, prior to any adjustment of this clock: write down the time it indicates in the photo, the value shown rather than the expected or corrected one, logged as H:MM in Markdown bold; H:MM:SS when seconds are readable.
**12:28**
